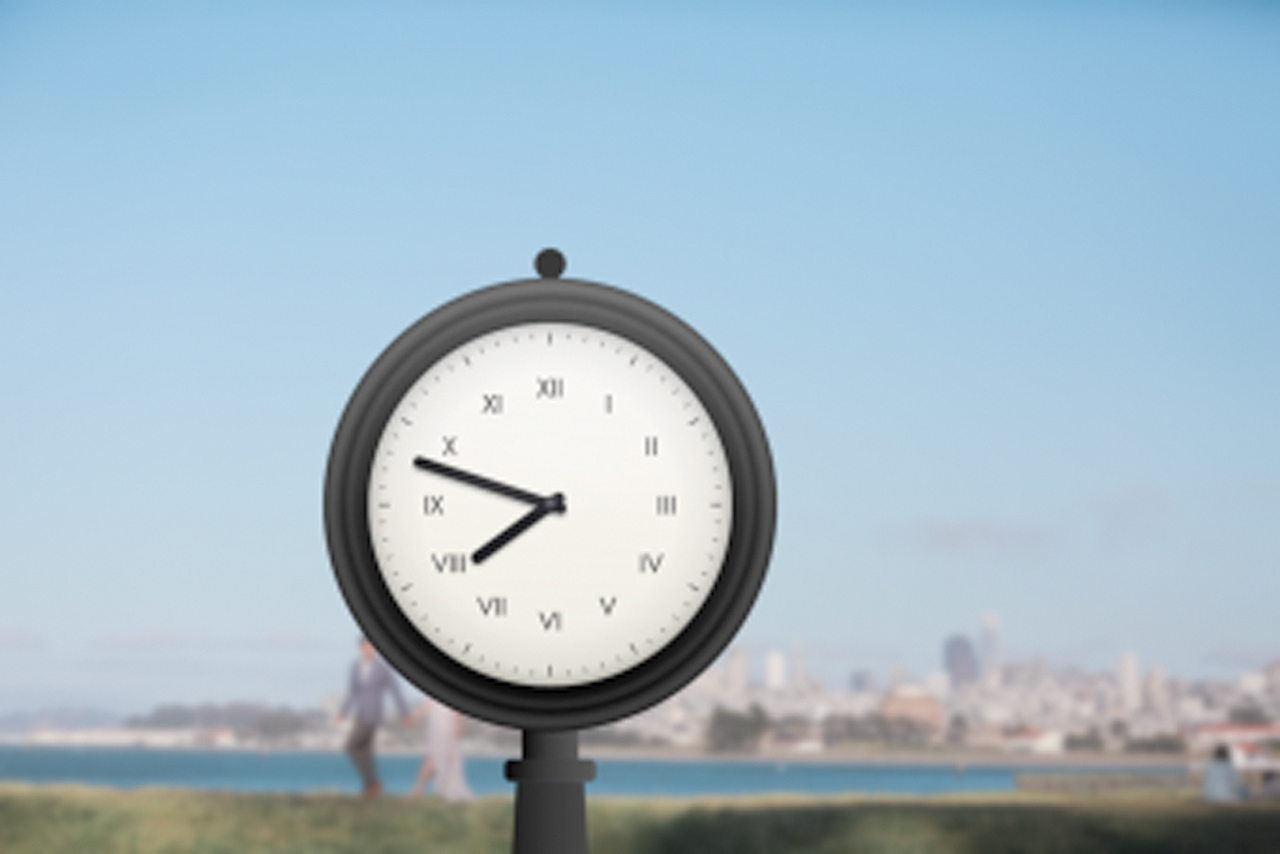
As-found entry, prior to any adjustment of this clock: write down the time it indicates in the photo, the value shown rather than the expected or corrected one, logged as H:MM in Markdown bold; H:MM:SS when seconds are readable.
**7:48**
